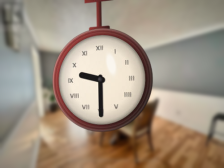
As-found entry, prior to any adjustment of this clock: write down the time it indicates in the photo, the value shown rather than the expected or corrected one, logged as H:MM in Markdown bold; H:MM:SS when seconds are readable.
**9:30**
